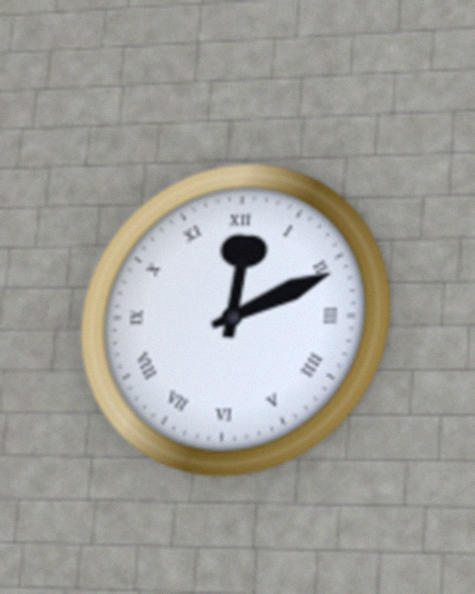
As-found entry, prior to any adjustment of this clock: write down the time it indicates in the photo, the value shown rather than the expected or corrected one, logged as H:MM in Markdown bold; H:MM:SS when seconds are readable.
**12:11**
